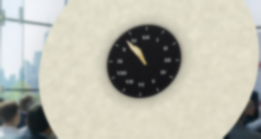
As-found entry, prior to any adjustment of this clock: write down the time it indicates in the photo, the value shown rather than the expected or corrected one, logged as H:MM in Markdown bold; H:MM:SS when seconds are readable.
**10:53**
